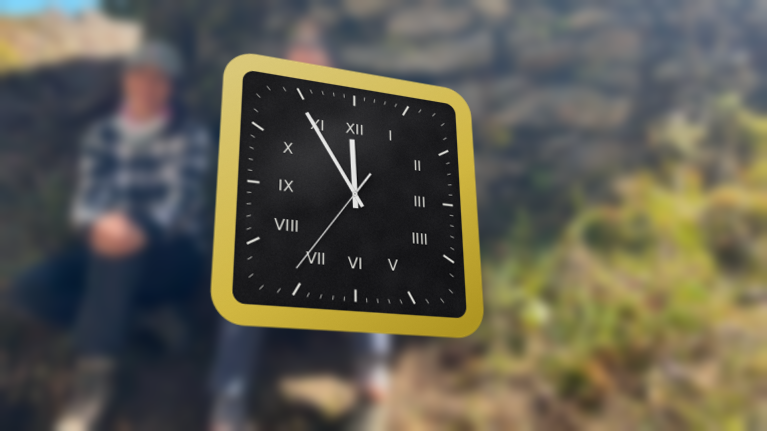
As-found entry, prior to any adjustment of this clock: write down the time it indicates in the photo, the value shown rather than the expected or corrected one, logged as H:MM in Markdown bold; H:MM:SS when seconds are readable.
**11:54:36**
